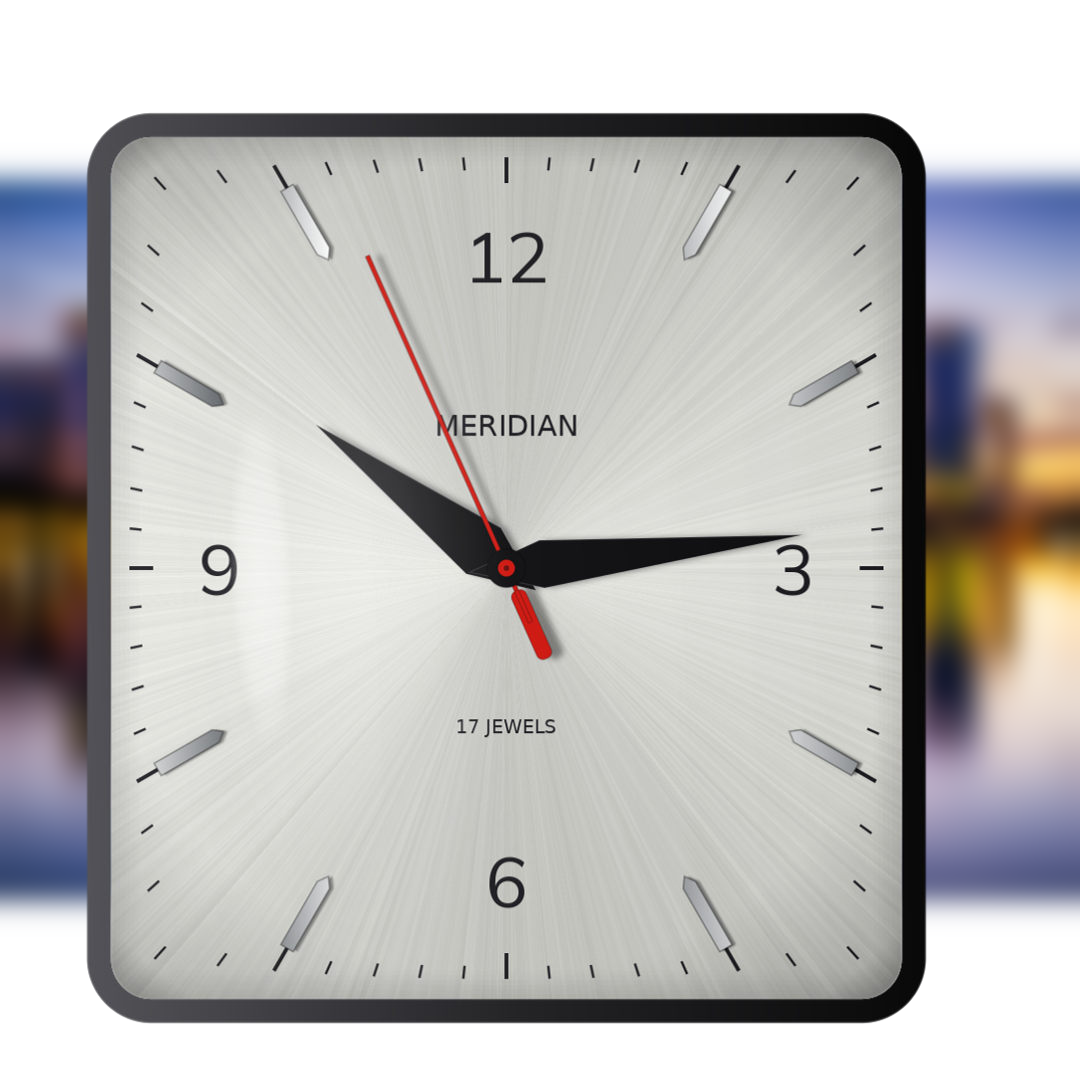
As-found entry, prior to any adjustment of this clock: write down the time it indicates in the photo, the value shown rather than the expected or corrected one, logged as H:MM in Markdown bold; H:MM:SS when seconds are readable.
**10:13:56**
